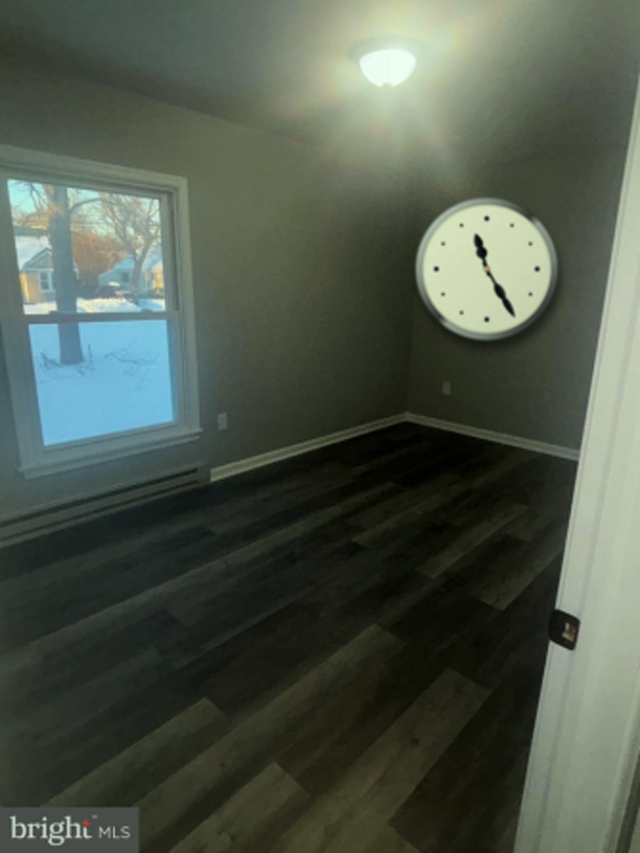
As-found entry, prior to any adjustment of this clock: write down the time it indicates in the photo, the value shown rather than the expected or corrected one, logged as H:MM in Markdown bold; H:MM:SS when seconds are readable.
**11:25**
